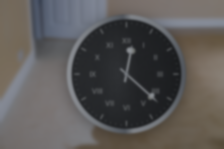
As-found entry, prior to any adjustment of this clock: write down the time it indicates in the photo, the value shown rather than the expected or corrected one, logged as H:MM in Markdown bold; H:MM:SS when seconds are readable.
**12:22**
